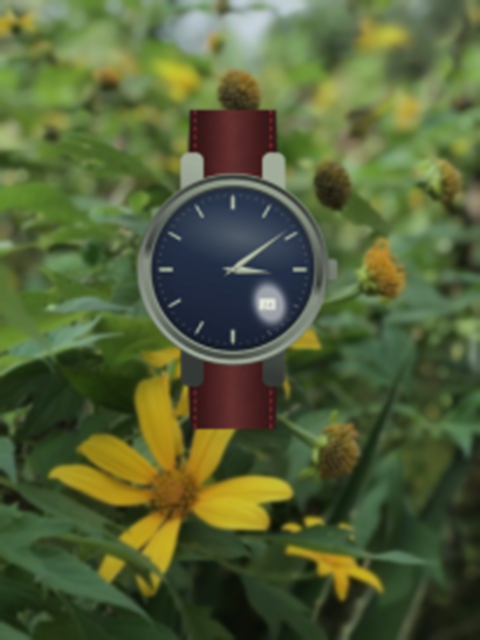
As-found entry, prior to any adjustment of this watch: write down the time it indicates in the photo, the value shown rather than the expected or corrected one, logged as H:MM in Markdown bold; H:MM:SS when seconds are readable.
**3:09**
